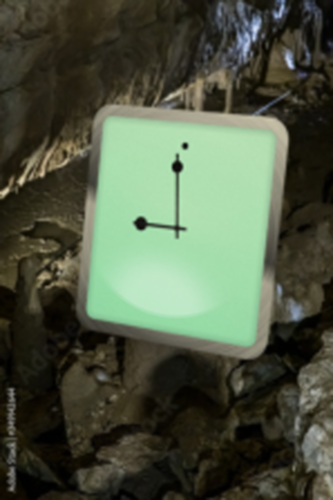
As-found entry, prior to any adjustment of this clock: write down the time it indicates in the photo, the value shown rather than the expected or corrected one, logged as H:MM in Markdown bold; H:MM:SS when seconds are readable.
**8:59**
